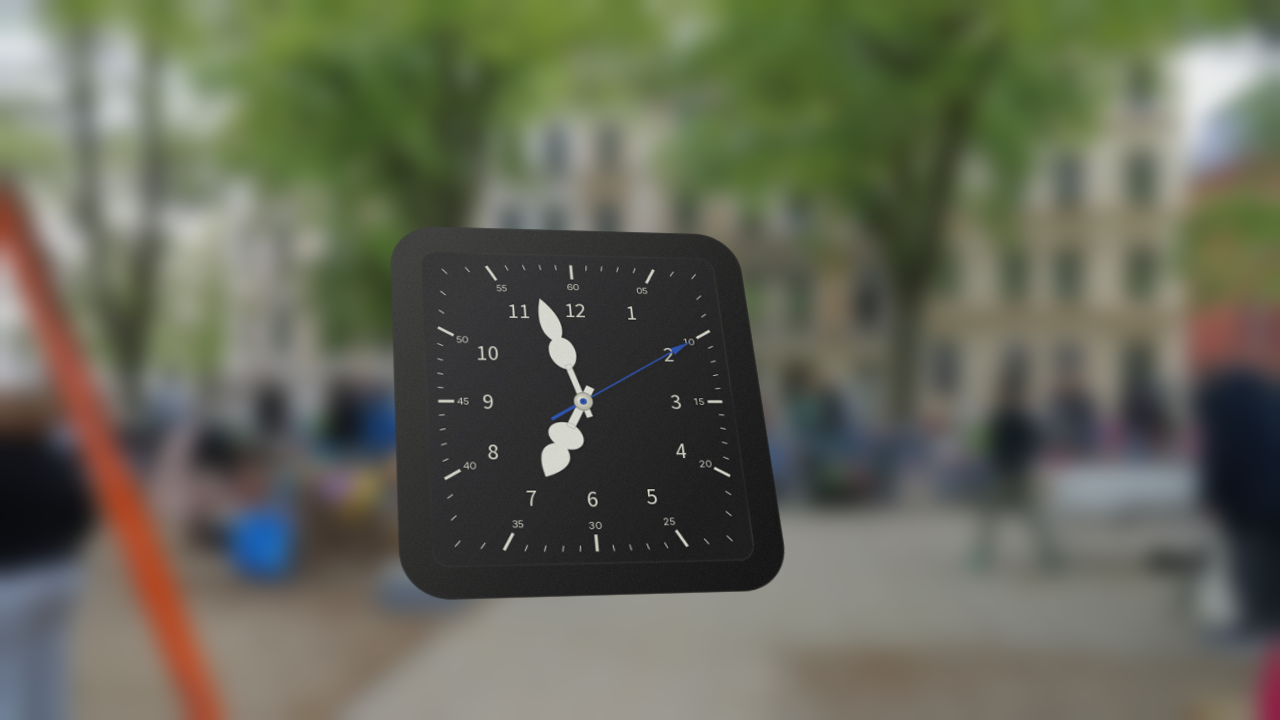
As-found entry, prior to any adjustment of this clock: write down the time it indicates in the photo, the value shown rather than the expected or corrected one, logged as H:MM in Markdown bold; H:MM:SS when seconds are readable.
**6:57:10**
